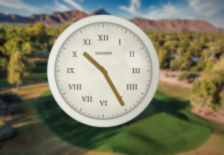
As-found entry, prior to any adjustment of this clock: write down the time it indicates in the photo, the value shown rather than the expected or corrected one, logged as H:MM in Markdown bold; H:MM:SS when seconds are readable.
**10:25**
